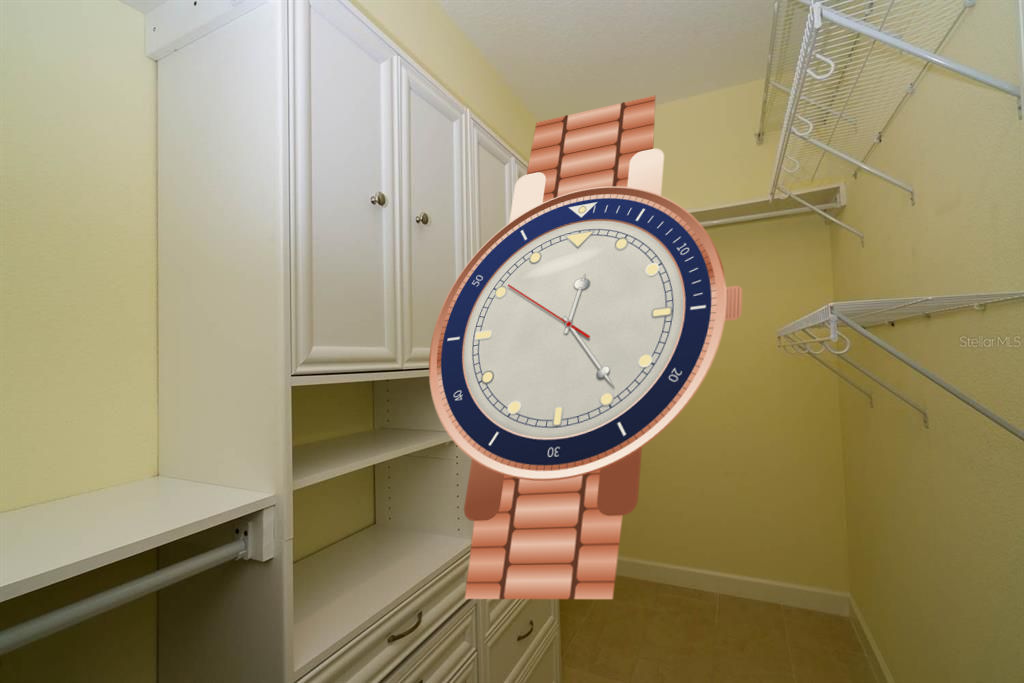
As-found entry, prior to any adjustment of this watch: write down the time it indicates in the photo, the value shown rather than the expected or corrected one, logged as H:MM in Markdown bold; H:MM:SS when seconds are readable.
**12:23:51**
